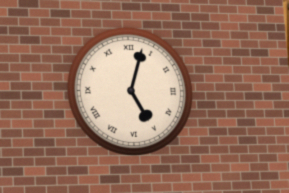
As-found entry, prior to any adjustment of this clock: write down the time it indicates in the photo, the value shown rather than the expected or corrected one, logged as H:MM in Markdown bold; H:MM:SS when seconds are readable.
**5:03**
